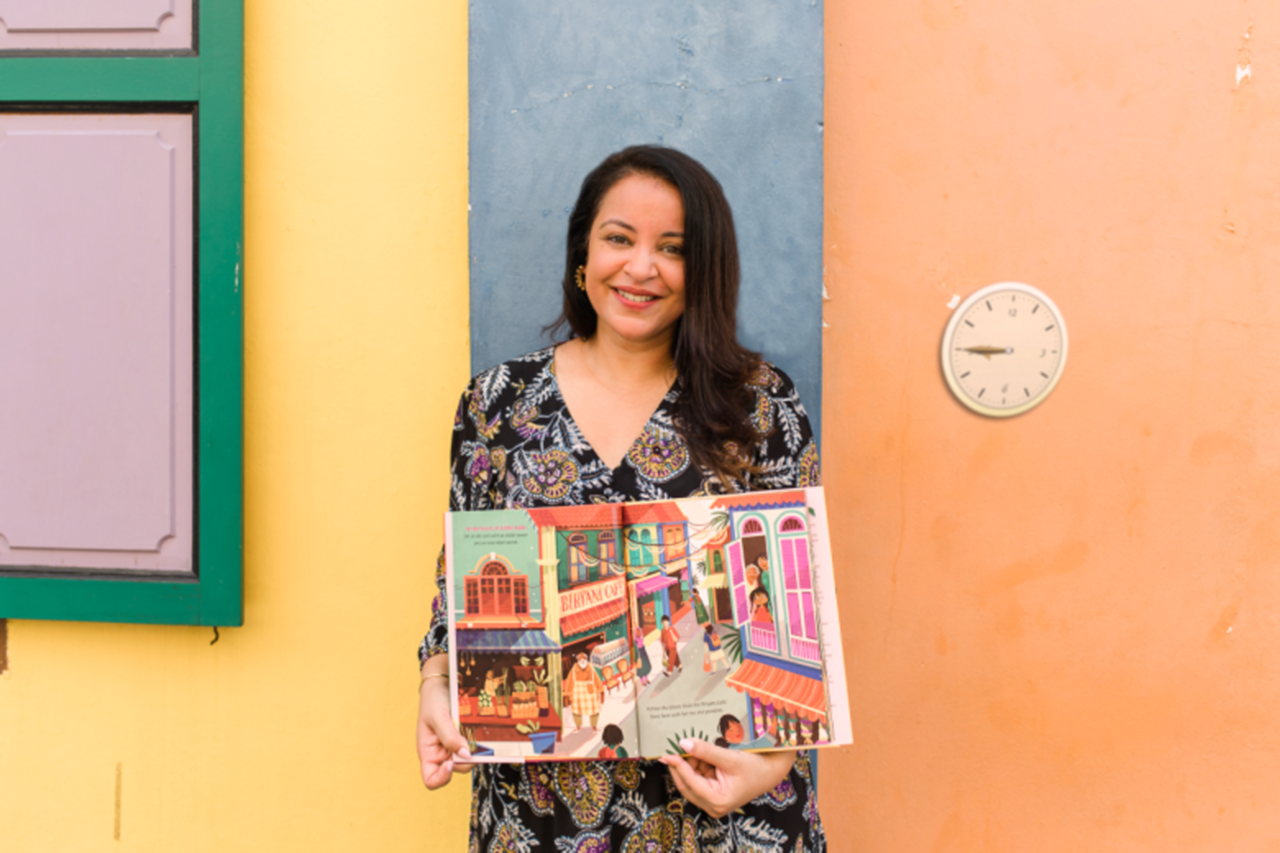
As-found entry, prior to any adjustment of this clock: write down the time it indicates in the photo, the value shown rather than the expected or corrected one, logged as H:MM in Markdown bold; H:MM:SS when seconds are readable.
**8:45**
